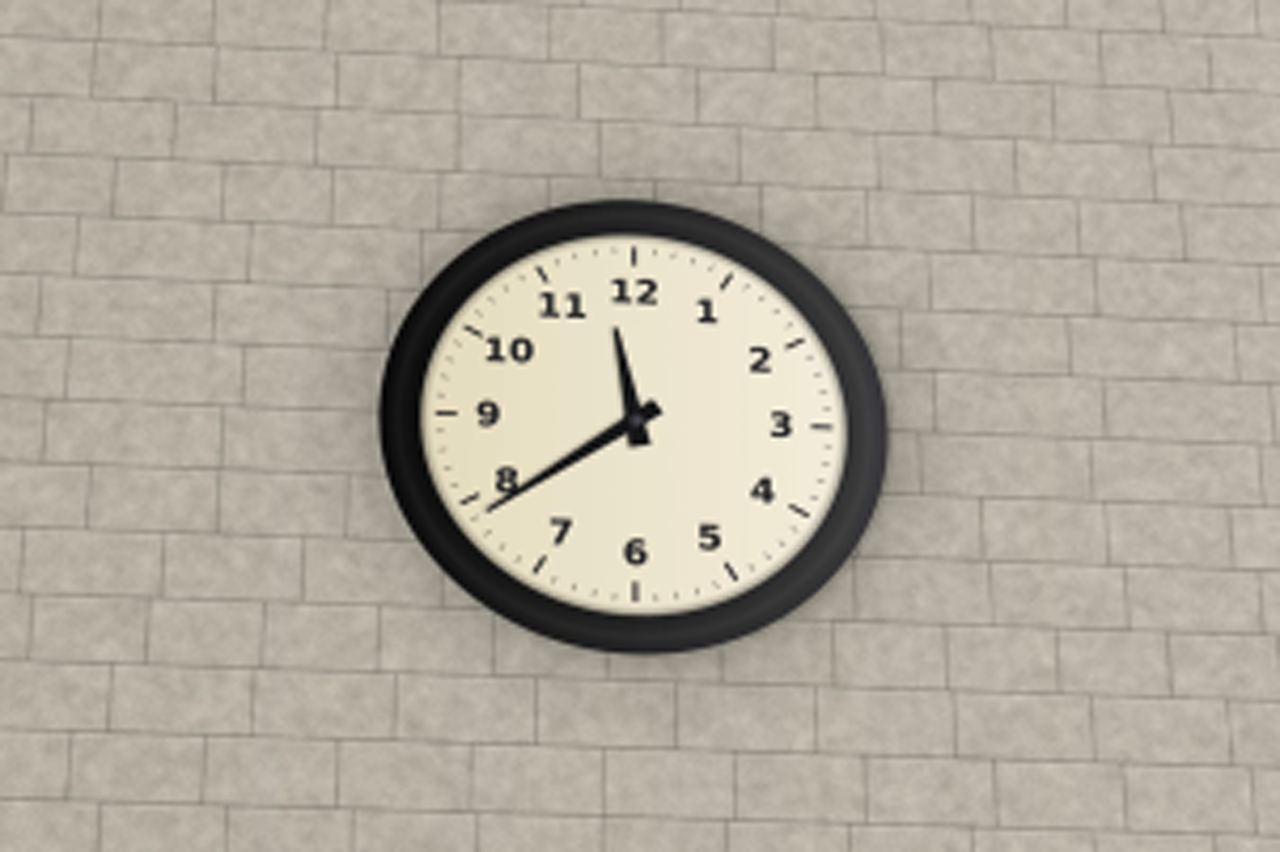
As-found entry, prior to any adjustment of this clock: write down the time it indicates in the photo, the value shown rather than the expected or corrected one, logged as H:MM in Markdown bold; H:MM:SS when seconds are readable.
**11:39**
